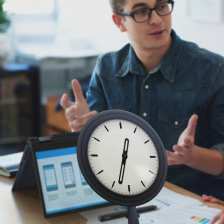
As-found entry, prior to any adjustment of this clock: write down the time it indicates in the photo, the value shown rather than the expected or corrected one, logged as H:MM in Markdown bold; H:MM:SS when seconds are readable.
**12:33**
